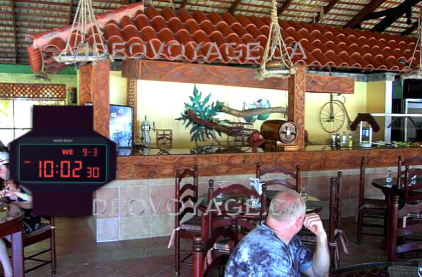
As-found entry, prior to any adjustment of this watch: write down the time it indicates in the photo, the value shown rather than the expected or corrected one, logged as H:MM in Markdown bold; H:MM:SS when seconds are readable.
**10:02:30**
